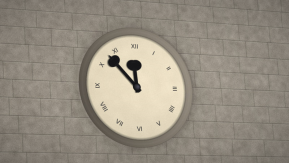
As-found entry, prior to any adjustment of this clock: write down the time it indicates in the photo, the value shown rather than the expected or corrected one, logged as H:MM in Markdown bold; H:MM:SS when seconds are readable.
**11:53**
